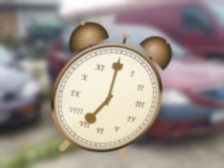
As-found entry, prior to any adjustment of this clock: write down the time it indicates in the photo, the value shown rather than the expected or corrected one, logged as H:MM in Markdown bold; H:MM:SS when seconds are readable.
**7:00**
